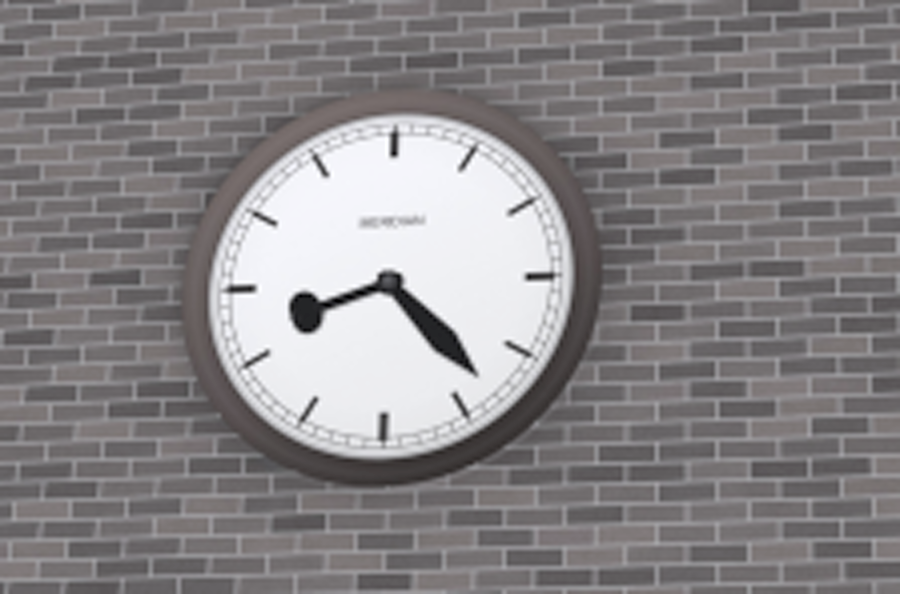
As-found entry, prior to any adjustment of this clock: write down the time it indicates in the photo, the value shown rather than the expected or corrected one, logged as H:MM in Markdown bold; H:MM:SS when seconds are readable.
**8:23**
